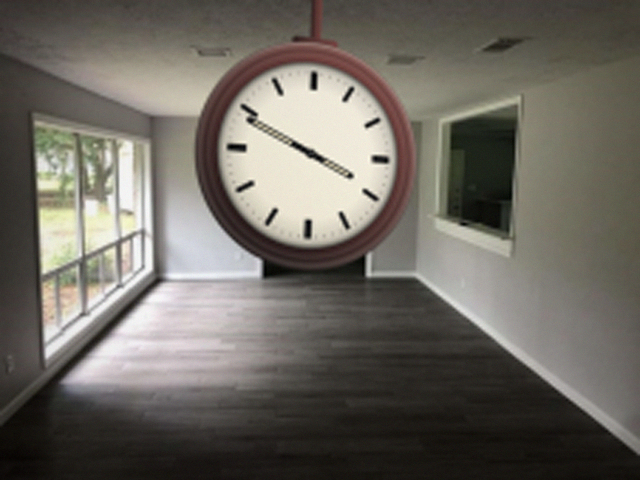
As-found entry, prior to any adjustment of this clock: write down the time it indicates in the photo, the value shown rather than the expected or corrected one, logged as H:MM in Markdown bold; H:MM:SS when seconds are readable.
**3:49**
